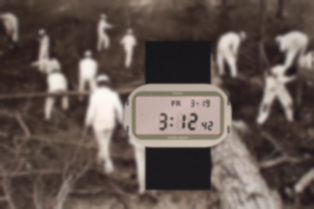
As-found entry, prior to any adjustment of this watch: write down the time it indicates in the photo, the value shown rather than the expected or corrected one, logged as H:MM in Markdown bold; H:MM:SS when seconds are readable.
**3:12**
